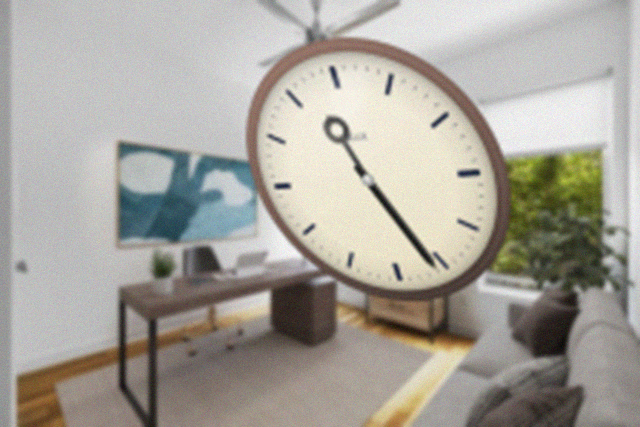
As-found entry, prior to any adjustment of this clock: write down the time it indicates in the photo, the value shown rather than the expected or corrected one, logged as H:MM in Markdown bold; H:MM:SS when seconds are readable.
**11:26**
